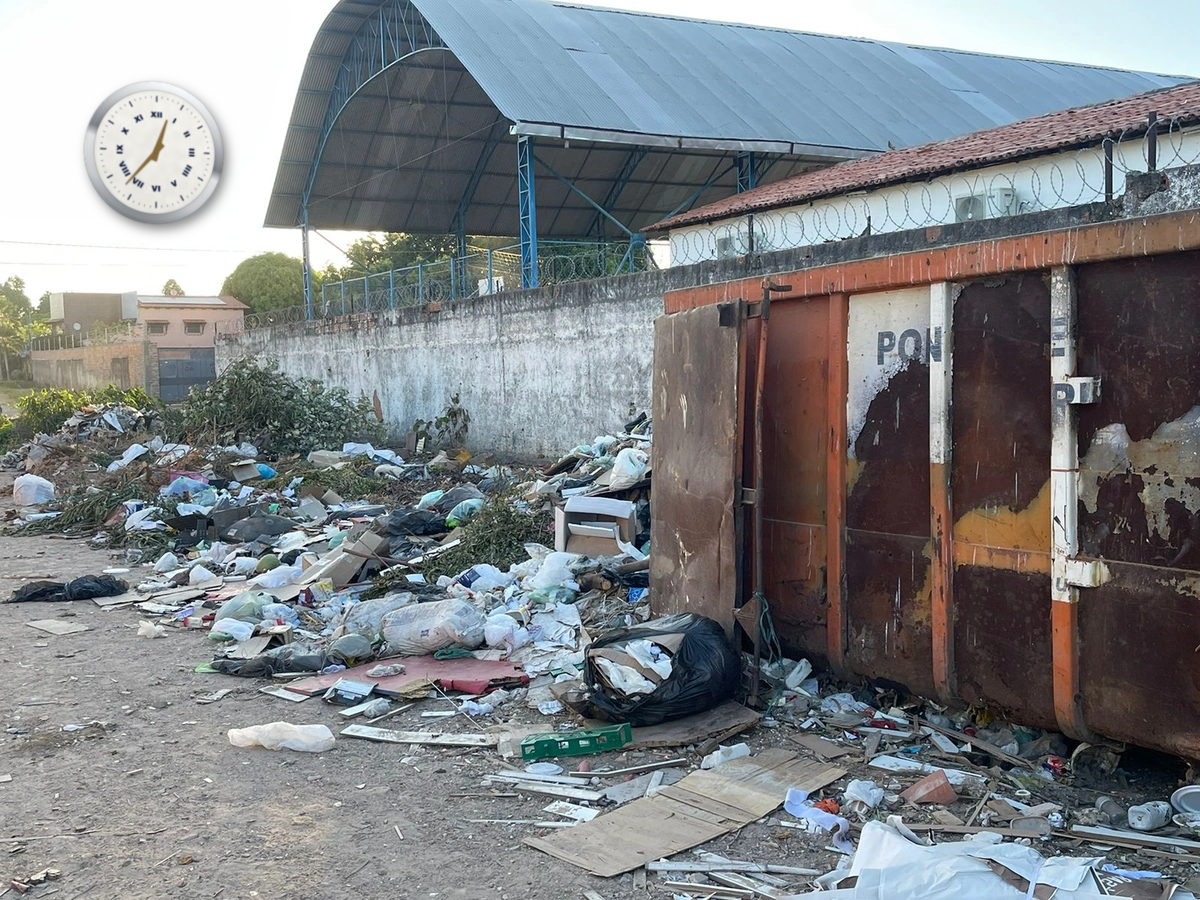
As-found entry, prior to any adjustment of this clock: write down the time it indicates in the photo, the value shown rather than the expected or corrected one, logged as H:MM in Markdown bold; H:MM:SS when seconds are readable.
**12:37**
